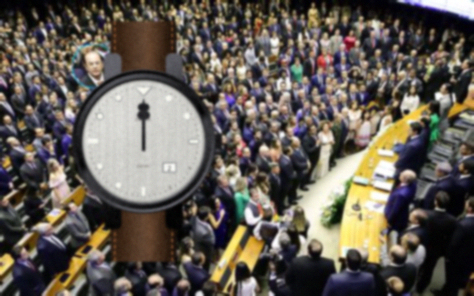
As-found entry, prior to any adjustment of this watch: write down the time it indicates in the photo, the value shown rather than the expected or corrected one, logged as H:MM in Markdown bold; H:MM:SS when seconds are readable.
**12:00**
